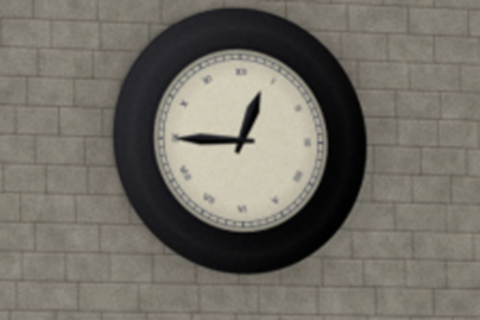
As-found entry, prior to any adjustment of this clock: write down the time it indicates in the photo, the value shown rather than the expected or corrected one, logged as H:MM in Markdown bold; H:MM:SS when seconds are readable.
**12:45**
